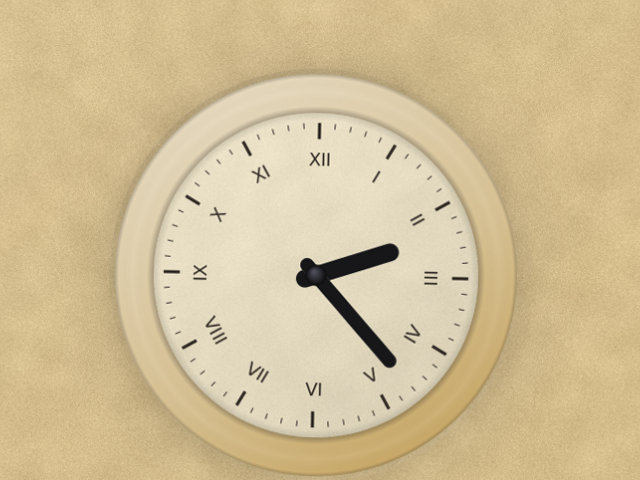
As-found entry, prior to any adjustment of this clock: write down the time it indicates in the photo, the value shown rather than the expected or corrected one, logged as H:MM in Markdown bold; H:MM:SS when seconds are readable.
**2:23**
